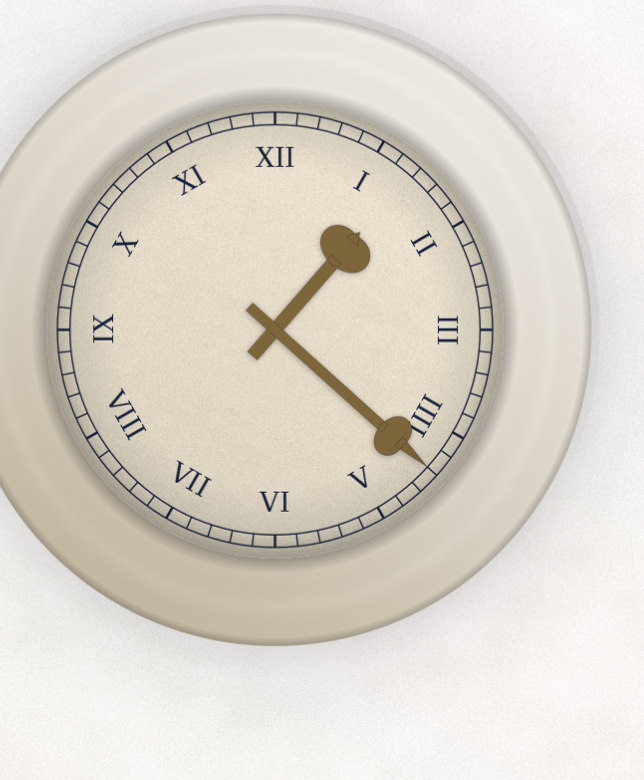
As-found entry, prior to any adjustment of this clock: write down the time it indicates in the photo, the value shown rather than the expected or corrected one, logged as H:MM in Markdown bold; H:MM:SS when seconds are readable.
**1:22**
